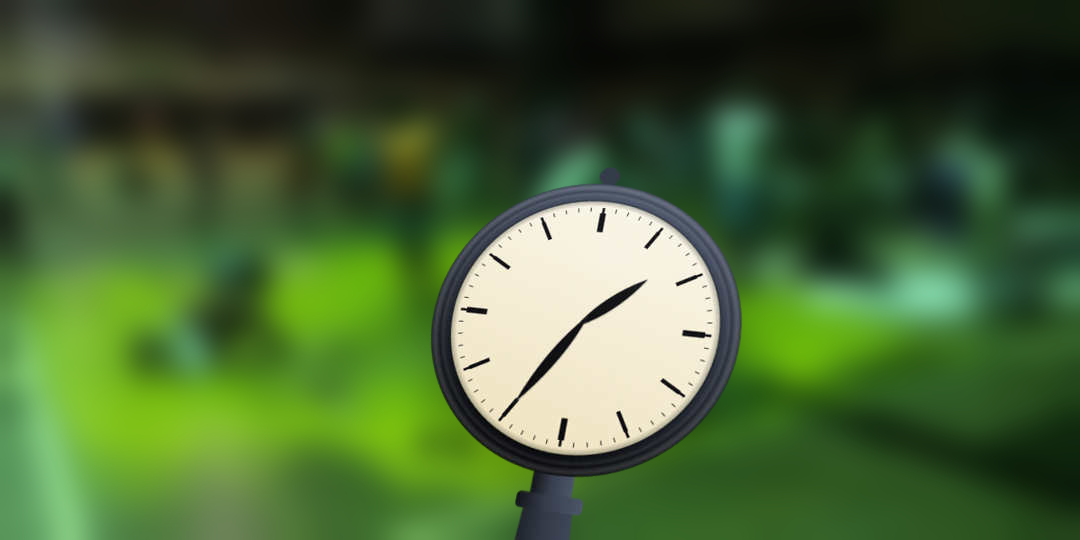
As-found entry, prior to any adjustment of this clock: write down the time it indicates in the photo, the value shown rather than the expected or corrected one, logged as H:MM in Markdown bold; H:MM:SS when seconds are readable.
**1:35**
